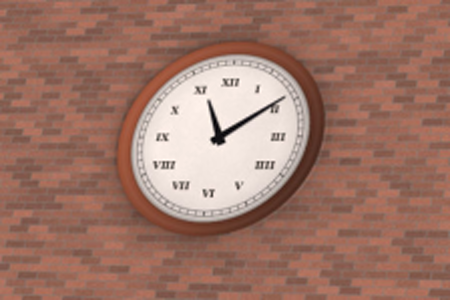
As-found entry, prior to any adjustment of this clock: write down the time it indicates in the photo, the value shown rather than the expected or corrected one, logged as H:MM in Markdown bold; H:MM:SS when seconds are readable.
**11:09**
